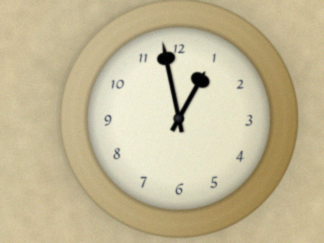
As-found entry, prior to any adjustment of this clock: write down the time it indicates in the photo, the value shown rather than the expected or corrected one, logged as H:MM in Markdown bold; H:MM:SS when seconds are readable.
**12:58**
